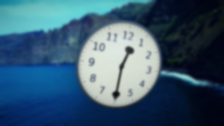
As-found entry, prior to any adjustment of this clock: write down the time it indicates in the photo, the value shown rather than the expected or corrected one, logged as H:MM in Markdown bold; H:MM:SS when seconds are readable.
**12:30**
